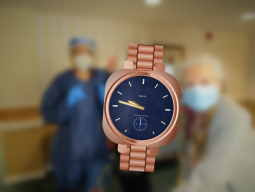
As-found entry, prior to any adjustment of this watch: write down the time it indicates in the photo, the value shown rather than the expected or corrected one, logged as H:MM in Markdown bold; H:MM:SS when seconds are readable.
**9:47**
